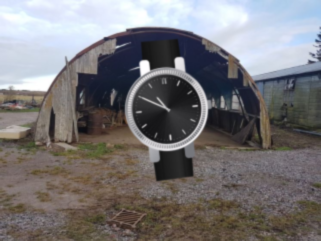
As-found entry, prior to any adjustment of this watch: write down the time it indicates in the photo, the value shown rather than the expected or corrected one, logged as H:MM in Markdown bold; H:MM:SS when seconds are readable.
**10:50**
